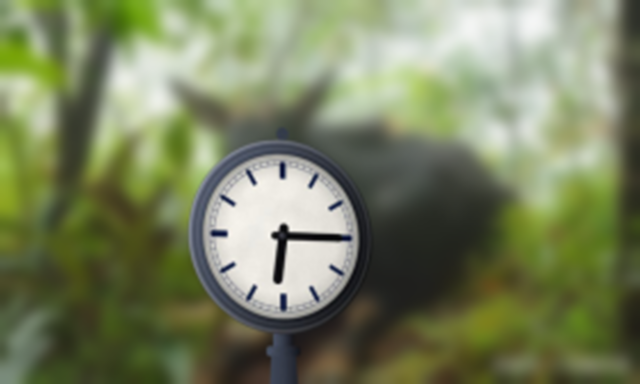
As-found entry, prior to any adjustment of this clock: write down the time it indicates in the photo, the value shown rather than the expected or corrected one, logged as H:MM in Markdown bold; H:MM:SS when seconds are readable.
**6:15**
